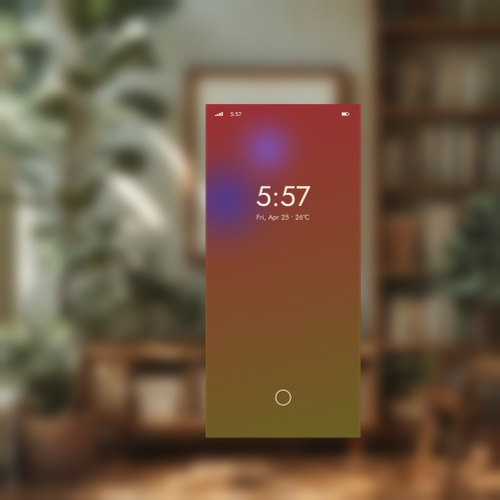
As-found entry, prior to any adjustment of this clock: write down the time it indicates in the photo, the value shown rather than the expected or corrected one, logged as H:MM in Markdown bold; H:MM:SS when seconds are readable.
**5:57**
